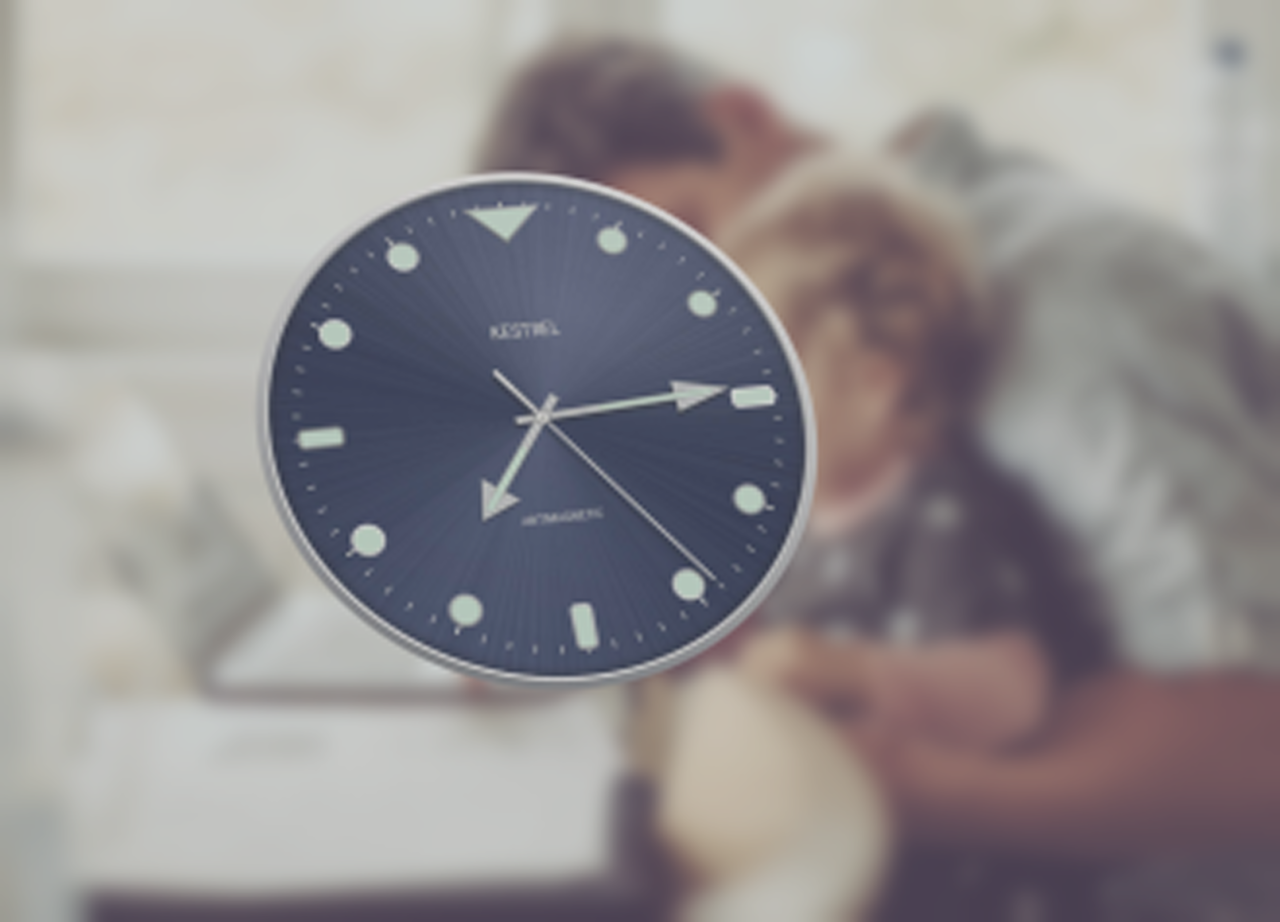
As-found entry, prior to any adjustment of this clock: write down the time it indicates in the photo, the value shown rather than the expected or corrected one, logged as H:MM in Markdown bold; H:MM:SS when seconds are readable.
**7:14:24**
